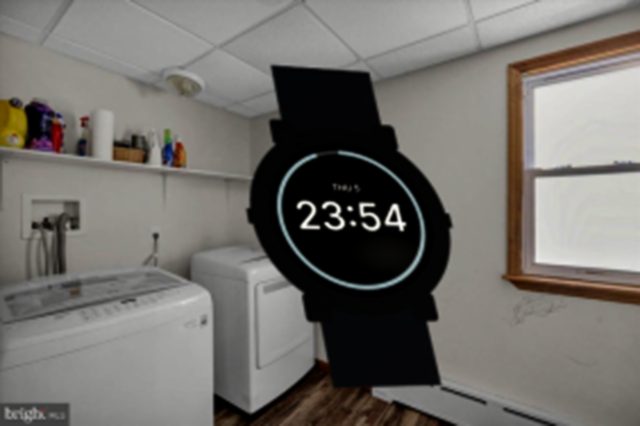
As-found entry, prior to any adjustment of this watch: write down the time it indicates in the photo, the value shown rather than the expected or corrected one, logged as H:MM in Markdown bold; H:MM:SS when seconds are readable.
**23:54**
